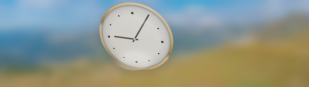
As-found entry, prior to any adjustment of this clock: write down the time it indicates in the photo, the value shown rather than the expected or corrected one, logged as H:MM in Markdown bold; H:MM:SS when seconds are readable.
**9:05**
